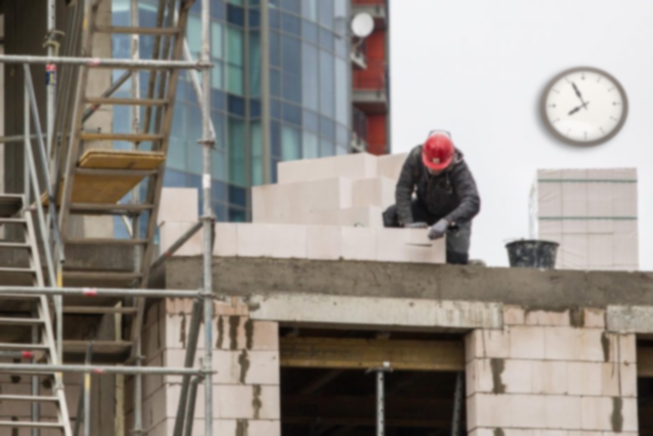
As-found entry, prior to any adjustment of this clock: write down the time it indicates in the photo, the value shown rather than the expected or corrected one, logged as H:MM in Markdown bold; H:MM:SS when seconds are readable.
**7:56**
